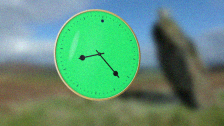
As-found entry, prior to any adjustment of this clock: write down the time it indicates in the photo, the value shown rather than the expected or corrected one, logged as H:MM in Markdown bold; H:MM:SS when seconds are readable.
**8:22**
